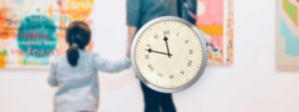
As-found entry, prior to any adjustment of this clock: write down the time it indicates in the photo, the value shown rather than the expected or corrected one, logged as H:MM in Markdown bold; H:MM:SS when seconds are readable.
**11:48**
